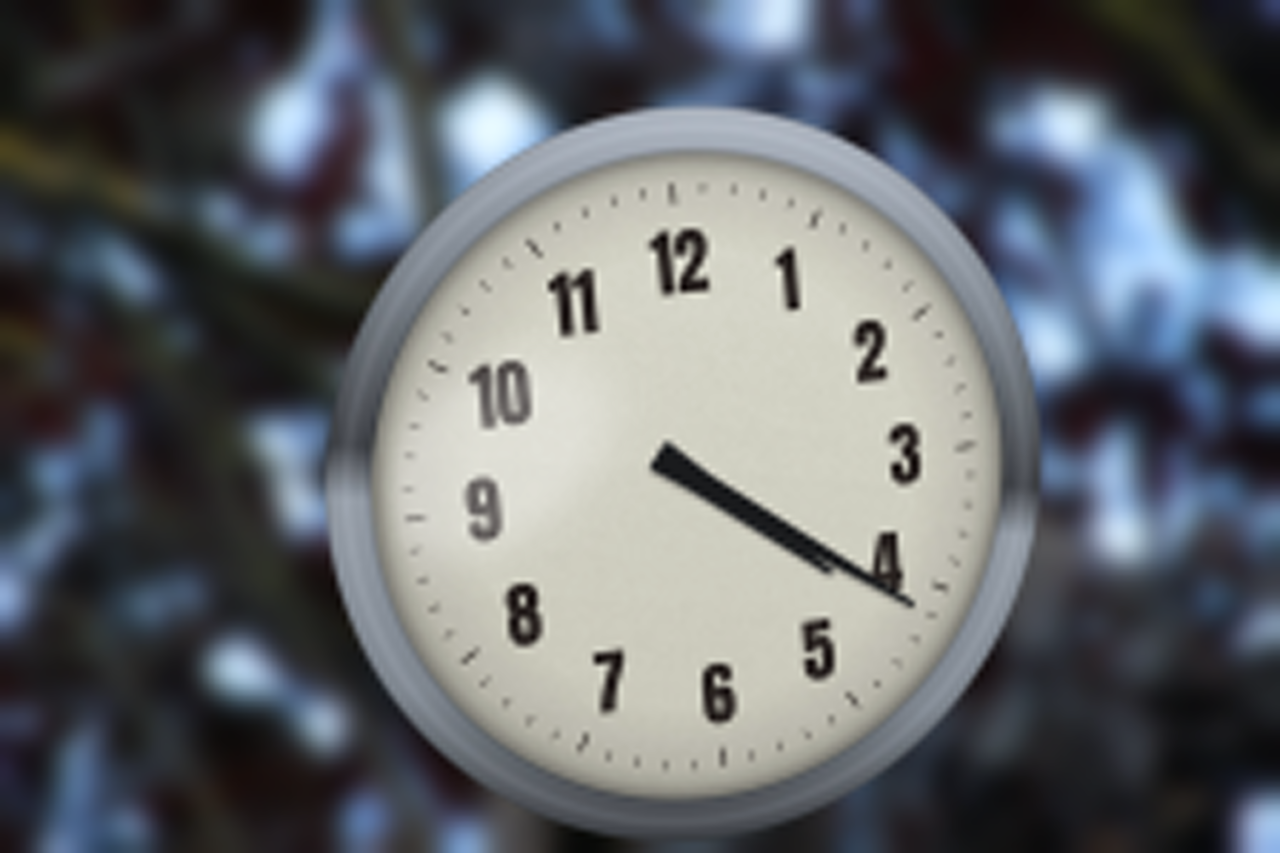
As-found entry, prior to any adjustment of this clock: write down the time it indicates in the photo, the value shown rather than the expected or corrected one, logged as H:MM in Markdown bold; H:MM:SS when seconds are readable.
**4:21**
